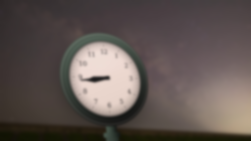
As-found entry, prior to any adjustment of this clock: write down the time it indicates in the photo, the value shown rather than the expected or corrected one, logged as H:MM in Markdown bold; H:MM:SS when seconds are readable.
**8:44**
